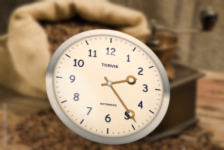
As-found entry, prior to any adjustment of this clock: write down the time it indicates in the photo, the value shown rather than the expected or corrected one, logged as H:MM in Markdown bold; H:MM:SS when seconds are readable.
**2:24**
